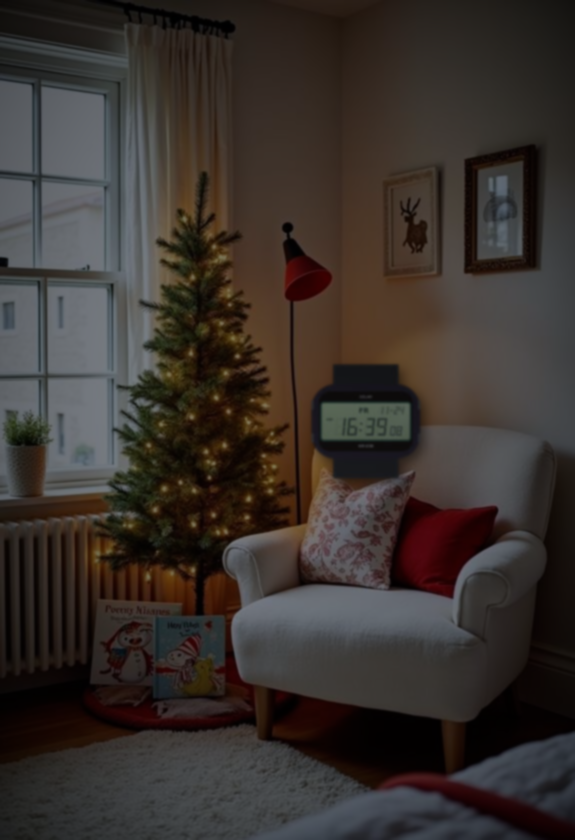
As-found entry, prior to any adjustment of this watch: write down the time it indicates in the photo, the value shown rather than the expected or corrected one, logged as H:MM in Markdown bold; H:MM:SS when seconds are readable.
**16:39**
